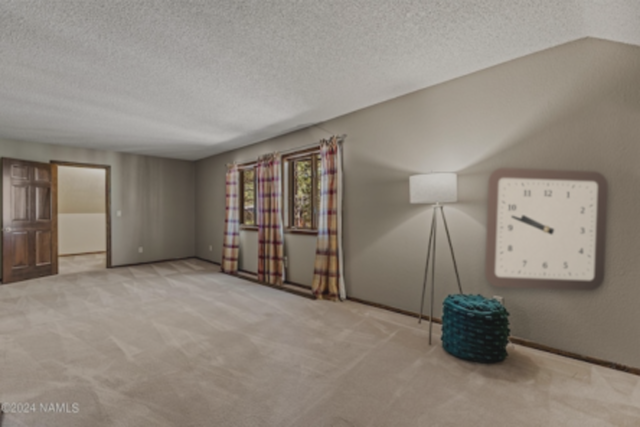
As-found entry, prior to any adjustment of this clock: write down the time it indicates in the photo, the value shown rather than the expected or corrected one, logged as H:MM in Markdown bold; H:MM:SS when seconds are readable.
**9:48**
